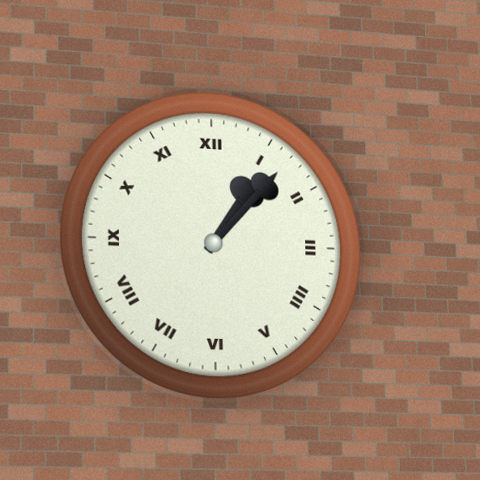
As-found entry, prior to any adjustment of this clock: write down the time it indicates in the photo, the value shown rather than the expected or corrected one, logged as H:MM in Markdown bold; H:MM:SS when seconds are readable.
**1:07**
